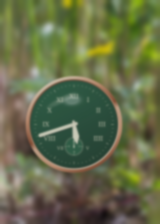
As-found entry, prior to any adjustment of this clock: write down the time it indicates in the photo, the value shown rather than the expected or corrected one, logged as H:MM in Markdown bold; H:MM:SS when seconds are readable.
**5:42**
